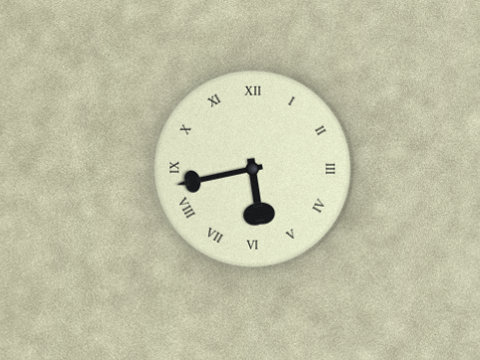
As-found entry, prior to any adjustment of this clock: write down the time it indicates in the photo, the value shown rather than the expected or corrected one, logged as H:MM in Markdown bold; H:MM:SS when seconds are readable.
**5:43**
